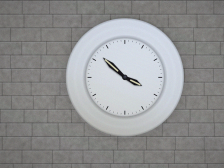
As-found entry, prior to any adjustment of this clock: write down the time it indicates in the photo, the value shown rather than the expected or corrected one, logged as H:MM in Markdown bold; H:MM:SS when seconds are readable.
**3:52**
